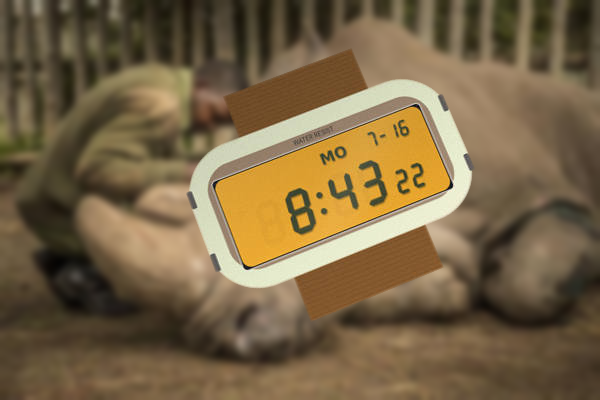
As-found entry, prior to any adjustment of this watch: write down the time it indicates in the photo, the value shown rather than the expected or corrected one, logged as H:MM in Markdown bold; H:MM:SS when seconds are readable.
**8:43:22**
